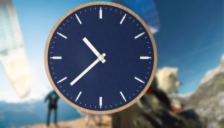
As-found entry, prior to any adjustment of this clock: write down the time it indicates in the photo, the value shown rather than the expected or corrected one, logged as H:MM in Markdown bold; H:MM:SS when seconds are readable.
**10:38**
